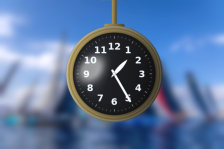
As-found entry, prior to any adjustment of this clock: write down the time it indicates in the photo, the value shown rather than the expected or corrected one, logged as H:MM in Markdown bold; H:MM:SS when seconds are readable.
**1:25**
